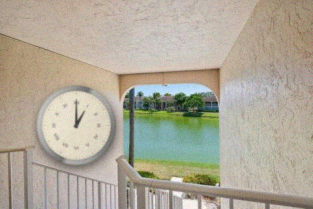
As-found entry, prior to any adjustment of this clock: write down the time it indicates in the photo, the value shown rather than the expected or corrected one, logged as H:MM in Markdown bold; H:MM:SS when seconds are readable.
**1:00**
